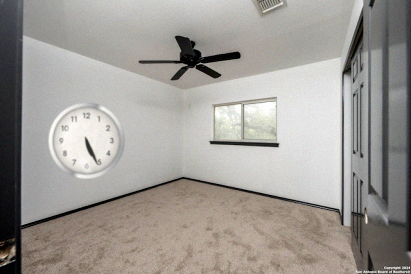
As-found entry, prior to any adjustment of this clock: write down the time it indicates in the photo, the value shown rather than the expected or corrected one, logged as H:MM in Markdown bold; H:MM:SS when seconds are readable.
**5:26**
